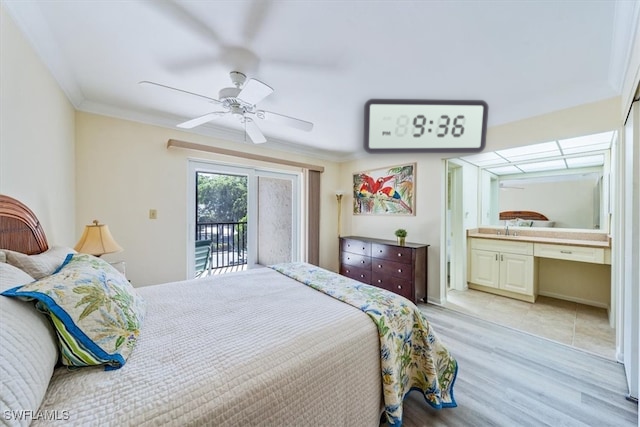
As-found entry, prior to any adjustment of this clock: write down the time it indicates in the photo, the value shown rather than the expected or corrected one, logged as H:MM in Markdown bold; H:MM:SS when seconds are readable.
**9:36**
